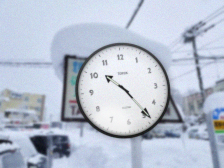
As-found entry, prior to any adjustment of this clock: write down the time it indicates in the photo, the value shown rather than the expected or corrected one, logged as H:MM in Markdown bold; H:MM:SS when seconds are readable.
**10:24**
